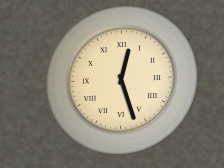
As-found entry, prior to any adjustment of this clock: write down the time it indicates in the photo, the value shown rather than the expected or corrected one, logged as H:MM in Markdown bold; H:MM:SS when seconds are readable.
**12:27**
